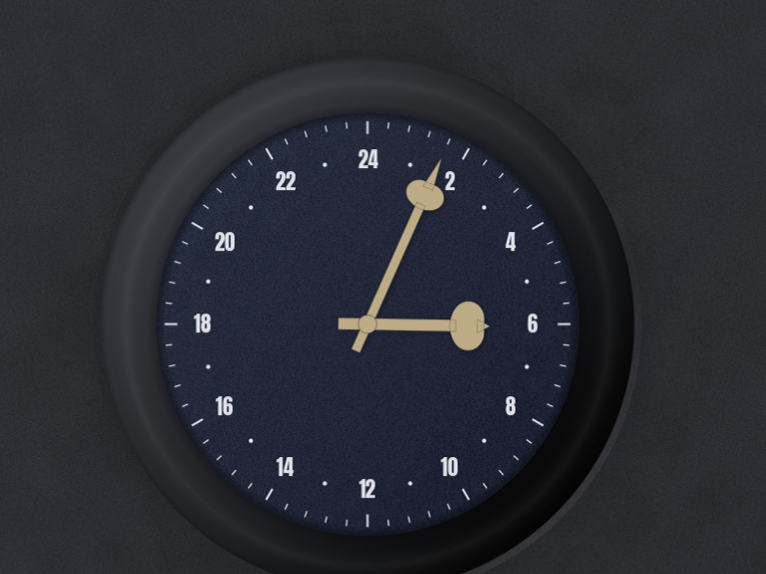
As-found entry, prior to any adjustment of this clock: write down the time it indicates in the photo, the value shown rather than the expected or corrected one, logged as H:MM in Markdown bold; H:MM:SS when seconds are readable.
**6:04**
